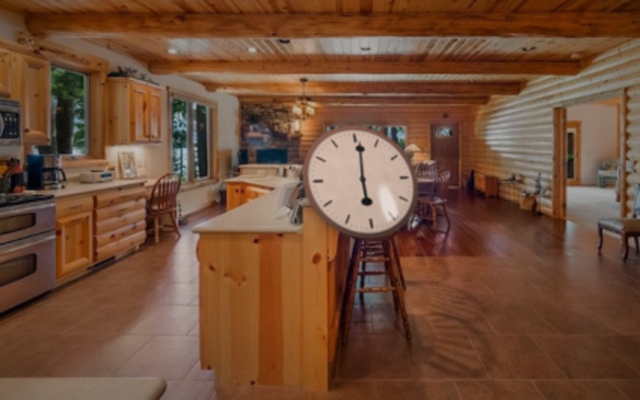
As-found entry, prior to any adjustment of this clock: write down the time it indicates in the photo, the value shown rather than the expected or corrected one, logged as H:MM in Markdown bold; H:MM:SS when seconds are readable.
**6:01**
